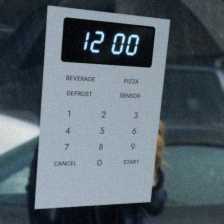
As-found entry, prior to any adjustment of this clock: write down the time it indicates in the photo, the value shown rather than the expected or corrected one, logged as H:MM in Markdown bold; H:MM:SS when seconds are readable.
**12:00**
